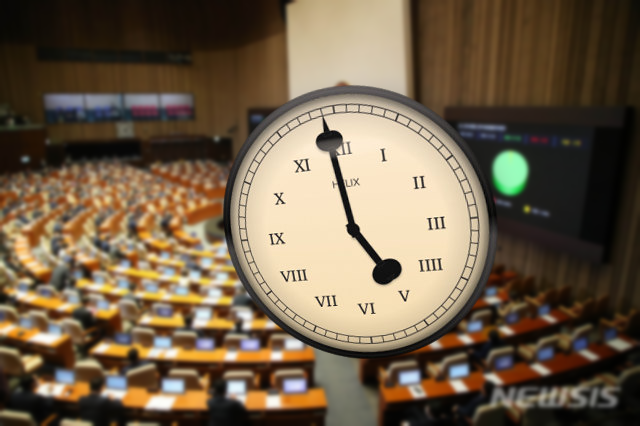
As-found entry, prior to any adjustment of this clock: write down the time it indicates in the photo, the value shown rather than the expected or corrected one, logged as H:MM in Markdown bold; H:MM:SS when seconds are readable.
**4:59**
